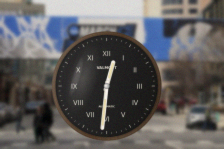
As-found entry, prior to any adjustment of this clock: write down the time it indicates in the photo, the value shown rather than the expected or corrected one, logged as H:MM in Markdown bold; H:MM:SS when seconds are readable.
**12:31**
